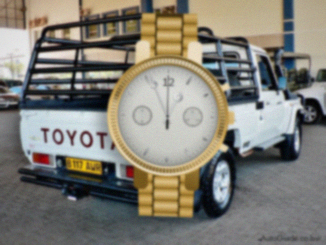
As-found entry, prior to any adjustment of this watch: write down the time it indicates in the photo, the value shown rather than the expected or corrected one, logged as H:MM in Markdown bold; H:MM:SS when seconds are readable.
**12:56**
